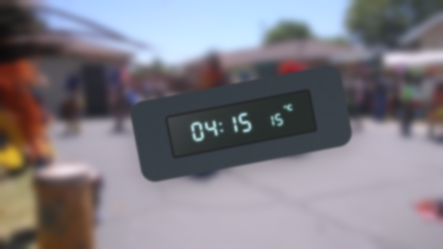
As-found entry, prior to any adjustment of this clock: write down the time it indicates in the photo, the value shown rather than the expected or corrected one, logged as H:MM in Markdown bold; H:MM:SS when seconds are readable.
**4:15**
